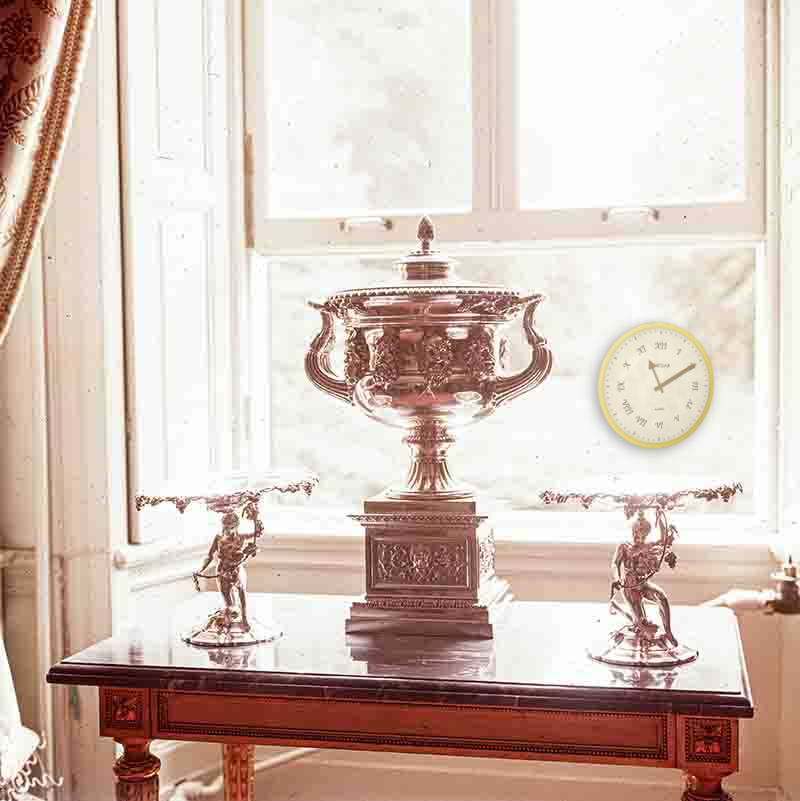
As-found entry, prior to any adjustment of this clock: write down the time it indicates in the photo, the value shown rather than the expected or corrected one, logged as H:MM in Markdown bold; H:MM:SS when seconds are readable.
**11:10**
